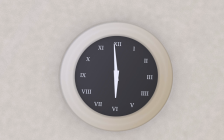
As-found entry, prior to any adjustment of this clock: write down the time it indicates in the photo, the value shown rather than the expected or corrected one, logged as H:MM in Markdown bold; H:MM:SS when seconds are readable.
**5:59**
